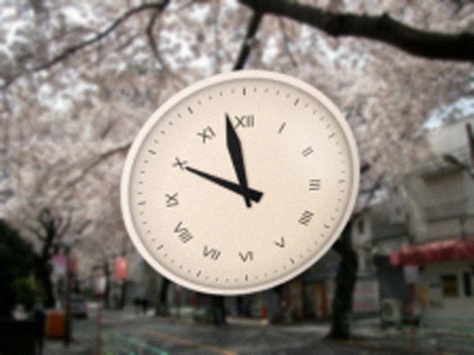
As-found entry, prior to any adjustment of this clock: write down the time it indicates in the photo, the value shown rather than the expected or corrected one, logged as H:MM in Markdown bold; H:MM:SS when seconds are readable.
**9:58**
